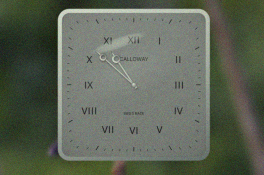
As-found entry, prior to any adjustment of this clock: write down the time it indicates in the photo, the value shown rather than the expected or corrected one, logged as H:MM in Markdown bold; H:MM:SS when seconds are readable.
**10:52**
